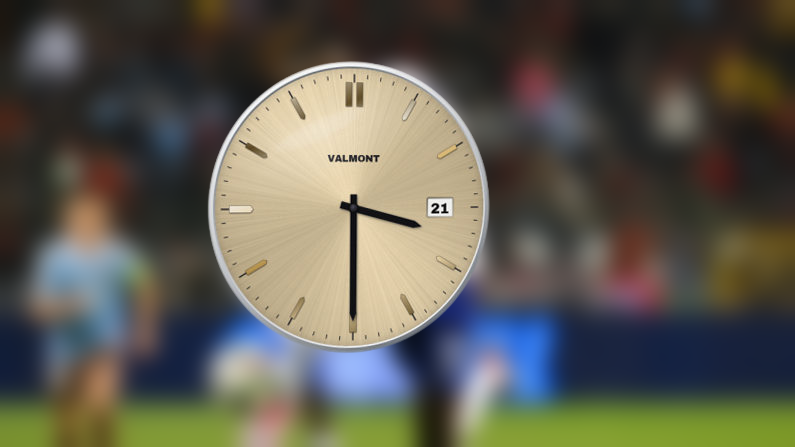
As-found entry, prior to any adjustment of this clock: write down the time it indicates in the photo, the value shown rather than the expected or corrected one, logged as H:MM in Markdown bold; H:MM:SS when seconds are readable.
**3:30**
